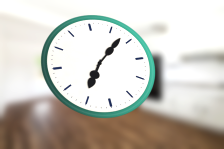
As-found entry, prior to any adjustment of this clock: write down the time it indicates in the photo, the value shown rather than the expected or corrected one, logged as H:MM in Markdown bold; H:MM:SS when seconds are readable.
**7:08**
